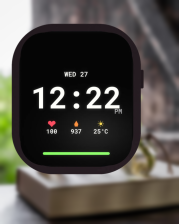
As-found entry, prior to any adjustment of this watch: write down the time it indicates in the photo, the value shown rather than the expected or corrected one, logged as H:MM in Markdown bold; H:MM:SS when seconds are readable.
**12:22**
